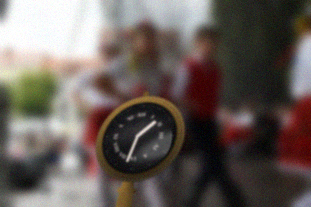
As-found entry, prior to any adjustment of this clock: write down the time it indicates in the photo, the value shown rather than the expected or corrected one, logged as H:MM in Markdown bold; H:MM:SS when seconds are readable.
**1:32**
